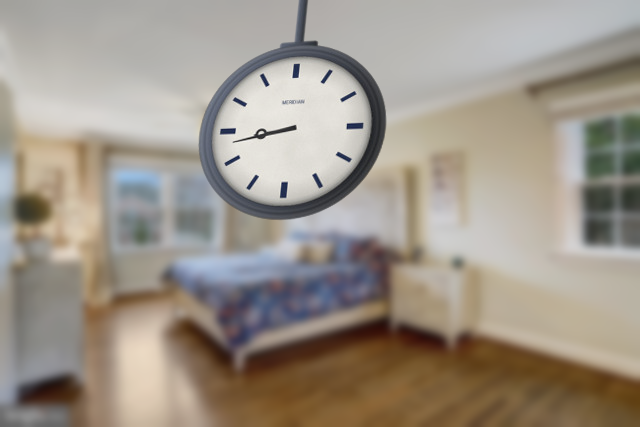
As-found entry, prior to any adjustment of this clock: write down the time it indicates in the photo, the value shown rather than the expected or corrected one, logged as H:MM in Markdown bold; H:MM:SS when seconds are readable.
**8:43**
